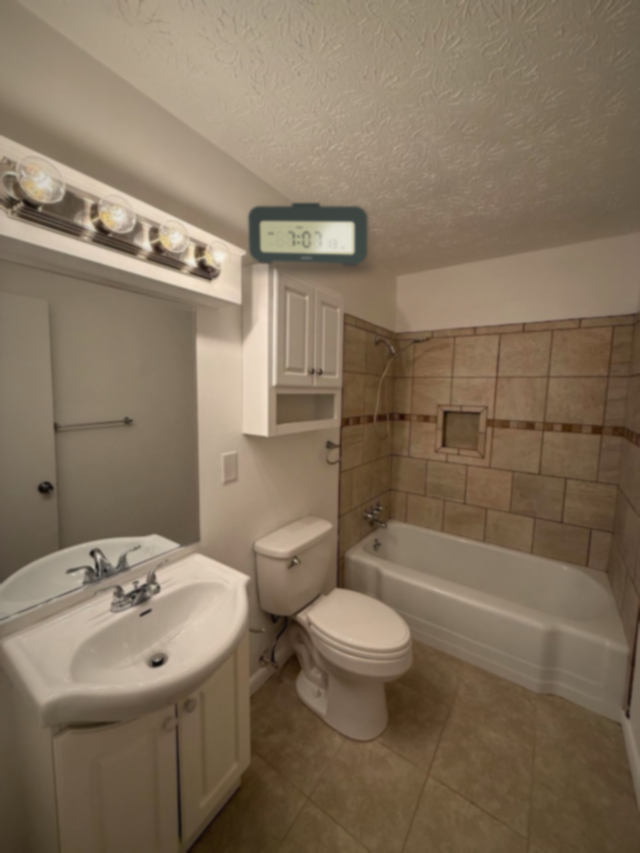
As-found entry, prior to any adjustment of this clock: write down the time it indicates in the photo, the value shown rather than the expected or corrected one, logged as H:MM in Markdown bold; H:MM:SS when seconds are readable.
**7:07**
